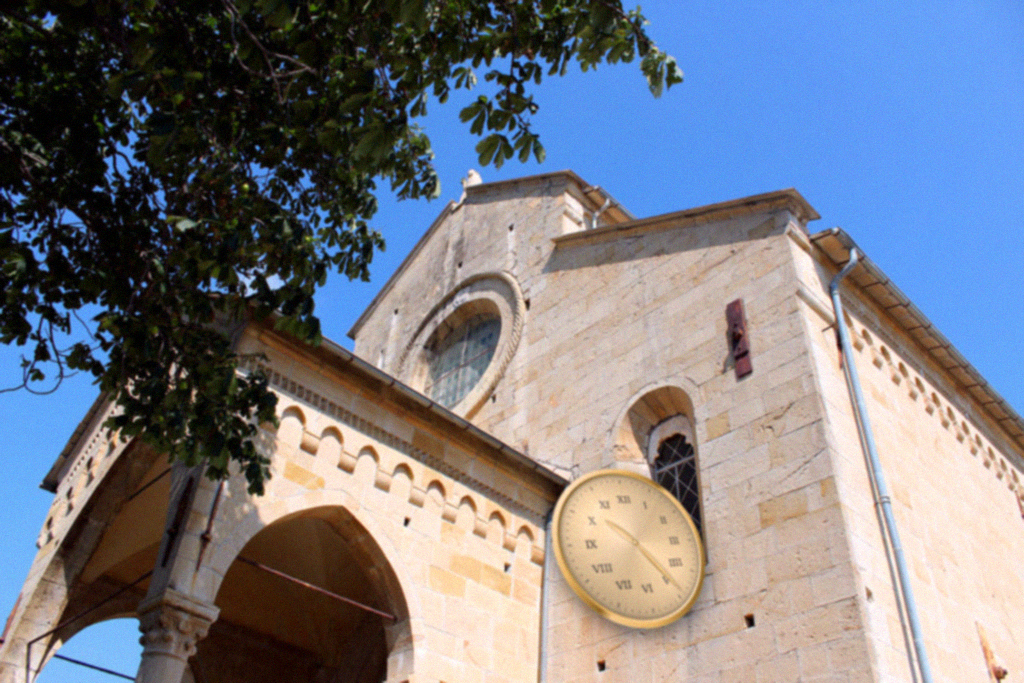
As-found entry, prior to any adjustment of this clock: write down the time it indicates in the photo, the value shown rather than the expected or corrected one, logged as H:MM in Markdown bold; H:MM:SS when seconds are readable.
**10:24**
